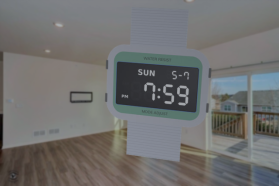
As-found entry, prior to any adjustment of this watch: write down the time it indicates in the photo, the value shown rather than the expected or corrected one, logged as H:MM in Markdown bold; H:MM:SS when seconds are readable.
**7:59**
